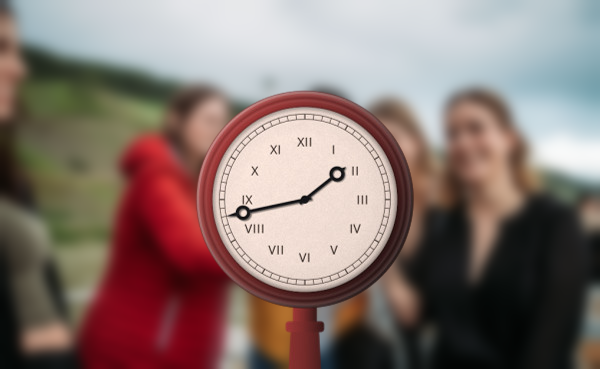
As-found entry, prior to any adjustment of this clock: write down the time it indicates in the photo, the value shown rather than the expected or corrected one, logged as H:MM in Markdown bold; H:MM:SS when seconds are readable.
**1:43**
